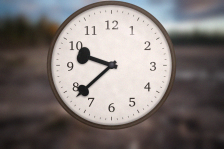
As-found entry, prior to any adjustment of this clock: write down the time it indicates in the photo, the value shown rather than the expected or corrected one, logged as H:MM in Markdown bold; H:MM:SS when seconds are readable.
**9:38**
